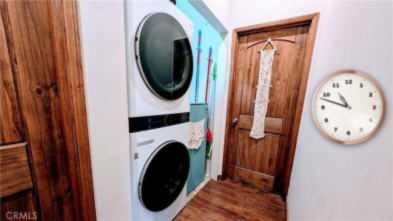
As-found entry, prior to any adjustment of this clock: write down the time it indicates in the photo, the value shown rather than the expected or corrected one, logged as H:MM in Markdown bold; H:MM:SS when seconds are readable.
**10:48**
